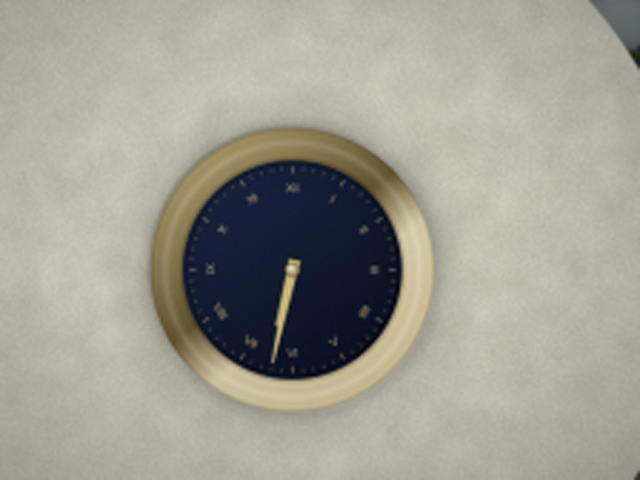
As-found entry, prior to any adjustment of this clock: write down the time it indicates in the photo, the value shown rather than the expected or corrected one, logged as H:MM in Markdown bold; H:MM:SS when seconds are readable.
**6:32**
